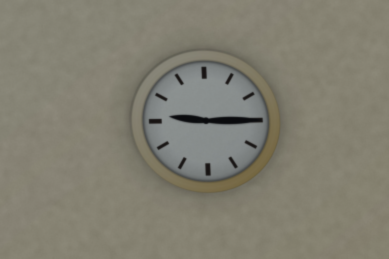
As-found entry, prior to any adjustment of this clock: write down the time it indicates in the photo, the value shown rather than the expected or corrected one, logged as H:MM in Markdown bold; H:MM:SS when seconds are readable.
**9:15**
